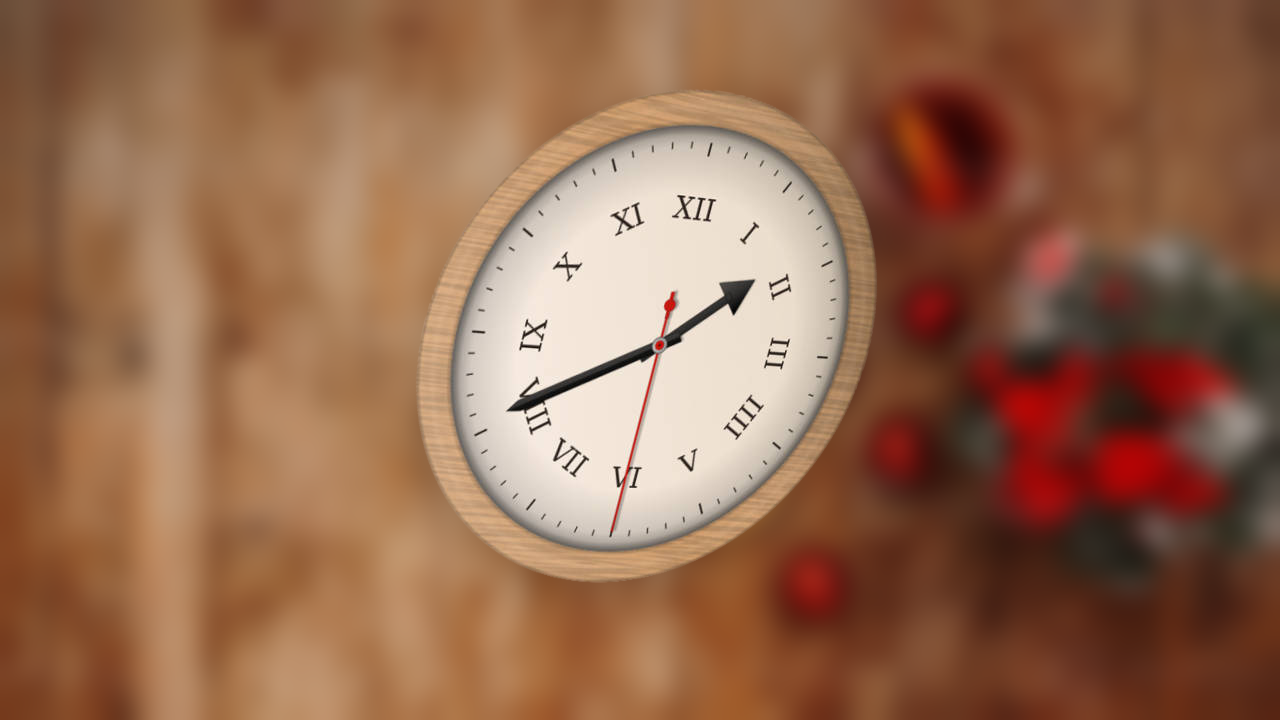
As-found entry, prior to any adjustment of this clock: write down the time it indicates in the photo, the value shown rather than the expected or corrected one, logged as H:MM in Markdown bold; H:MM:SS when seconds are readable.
**1:40:30**
